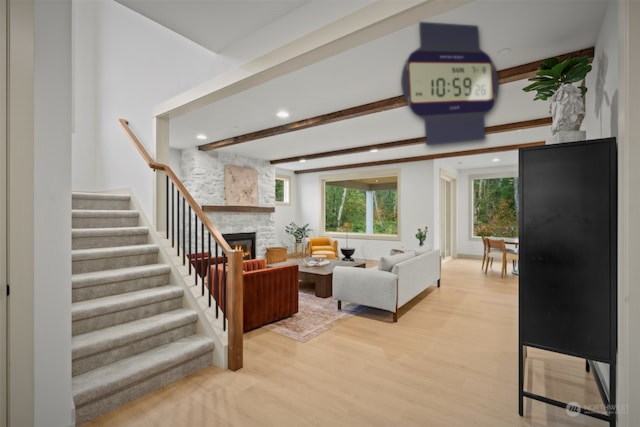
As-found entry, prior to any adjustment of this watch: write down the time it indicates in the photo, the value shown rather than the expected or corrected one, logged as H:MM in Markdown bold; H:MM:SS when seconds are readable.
**10:59:26**
